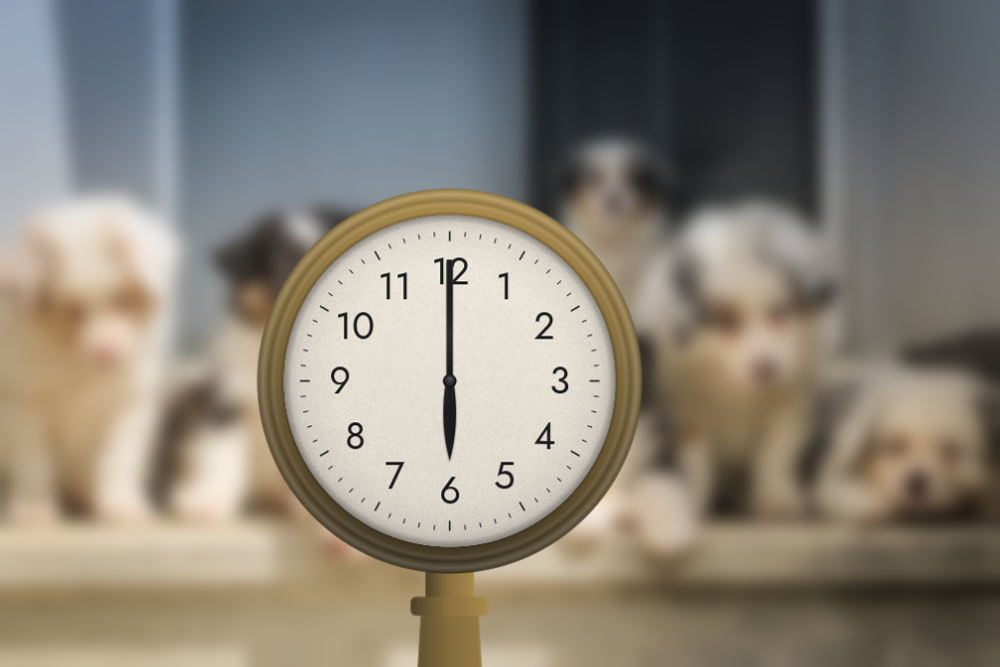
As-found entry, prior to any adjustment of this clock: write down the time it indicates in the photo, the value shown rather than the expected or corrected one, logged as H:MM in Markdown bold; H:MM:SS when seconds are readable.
**6:00**
